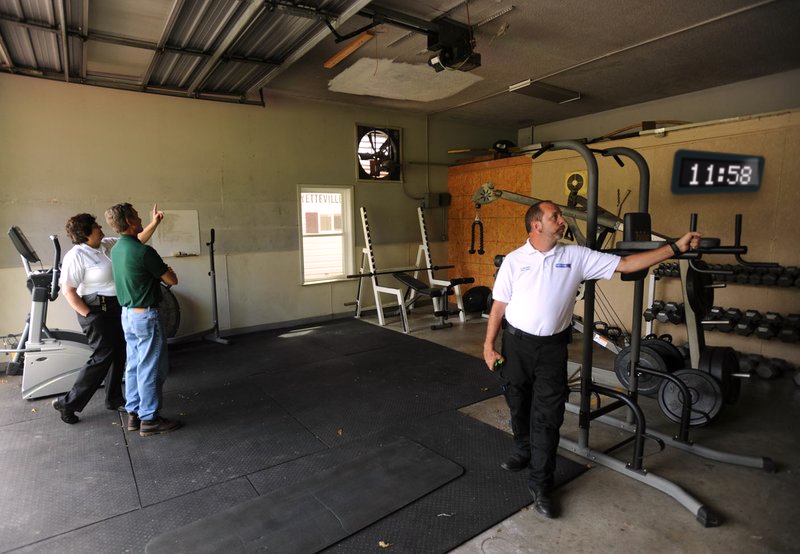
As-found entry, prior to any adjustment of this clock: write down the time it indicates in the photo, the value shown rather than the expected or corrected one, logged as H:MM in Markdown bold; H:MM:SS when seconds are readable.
**11:58**
